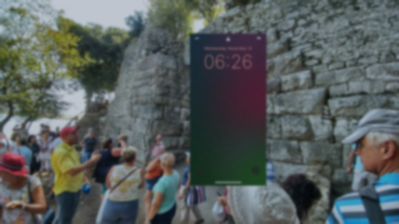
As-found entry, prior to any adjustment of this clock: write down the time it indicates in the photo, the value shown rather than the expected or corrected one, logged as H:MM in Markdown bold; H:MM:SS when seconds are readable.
**6:26**
